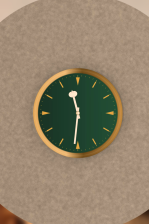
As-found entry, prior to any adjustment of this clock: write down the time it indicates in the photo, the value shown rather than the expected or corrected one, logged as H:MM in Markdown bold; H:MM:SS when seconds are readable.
**11:31**
